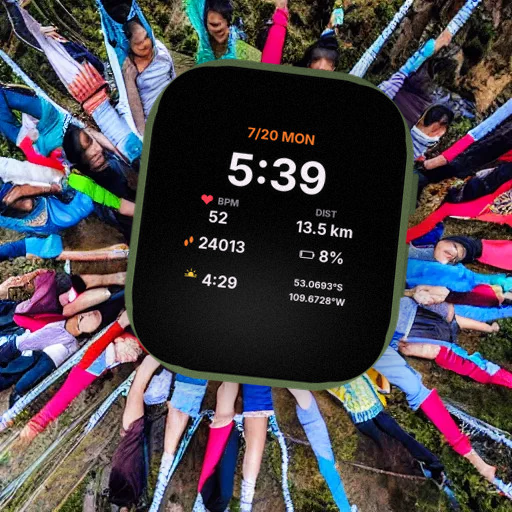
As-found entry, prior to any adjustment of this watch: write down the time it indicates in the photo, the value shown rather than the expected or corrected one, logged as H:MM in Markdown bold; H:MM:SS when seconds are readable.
**5:39**
